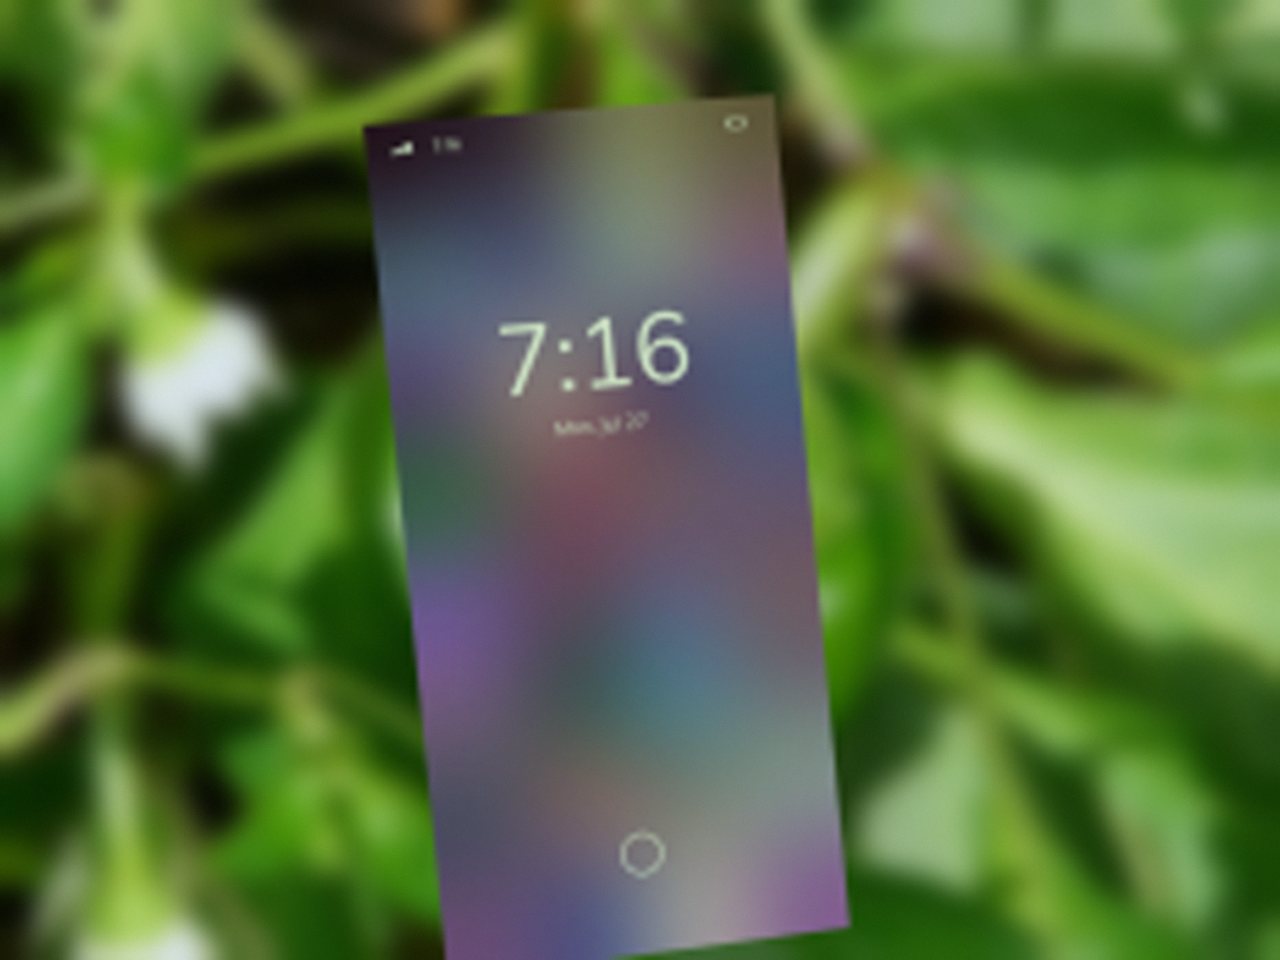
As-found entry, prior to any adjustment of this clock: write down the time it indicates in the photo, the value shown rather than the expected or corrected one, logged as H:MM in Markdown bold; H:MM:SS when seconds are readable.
**7:16**
